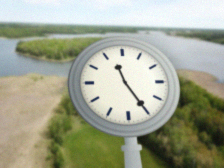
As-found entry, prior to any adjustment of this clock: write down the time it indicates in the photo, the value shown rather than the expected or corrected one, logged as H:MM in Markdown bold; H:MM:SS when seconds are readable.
**11:25**
